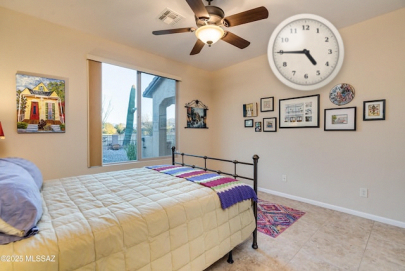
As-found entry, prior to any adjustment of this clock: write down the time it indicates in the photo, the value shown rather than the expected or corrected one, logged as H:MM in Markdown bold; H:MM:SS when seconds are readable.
**4:45**
